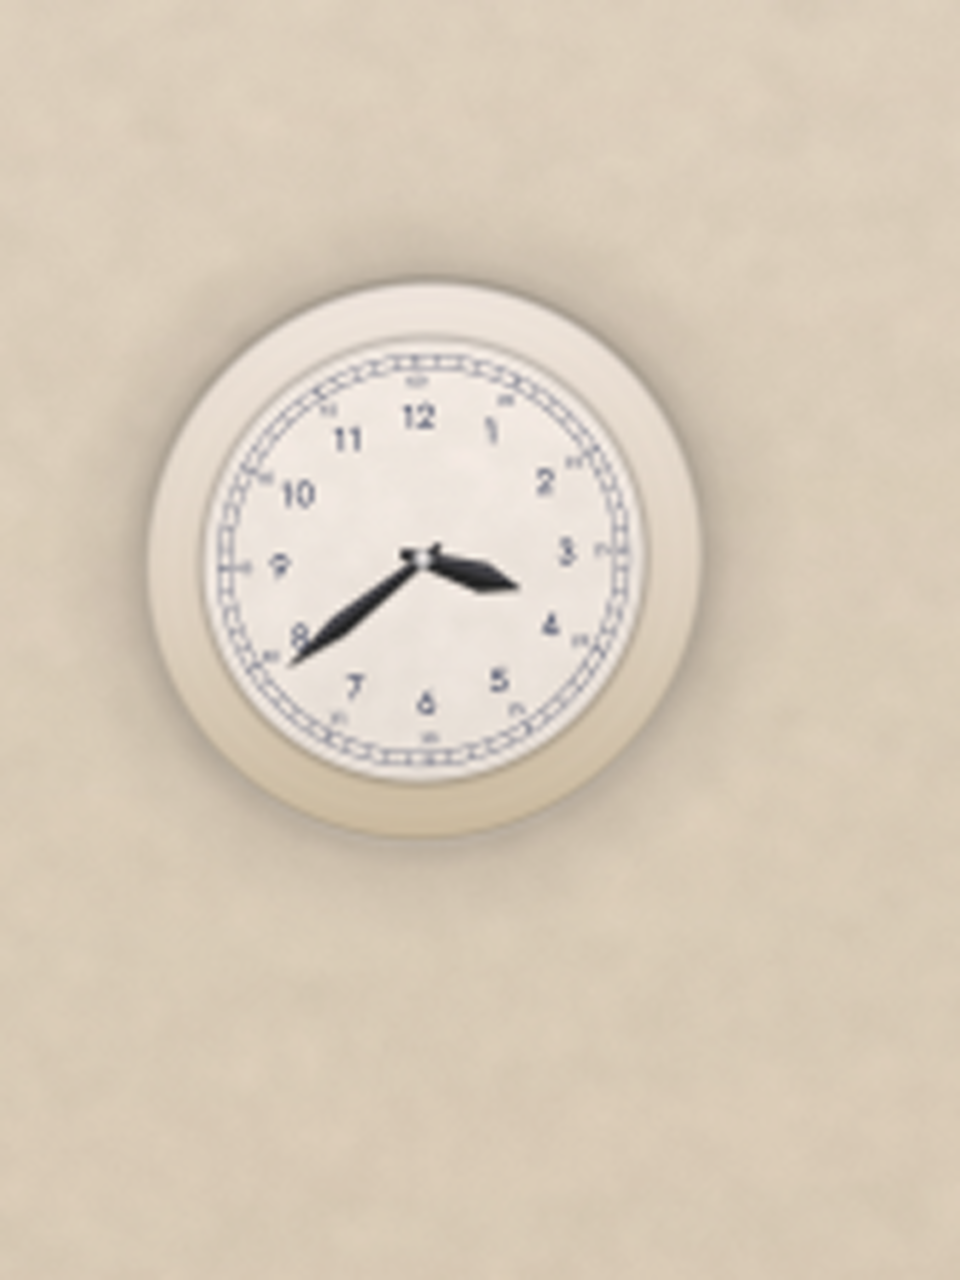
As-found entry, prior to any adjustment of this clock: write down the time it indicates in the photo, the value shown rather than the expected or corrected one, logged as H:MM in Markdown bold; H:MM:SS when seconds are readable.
**3:39**
